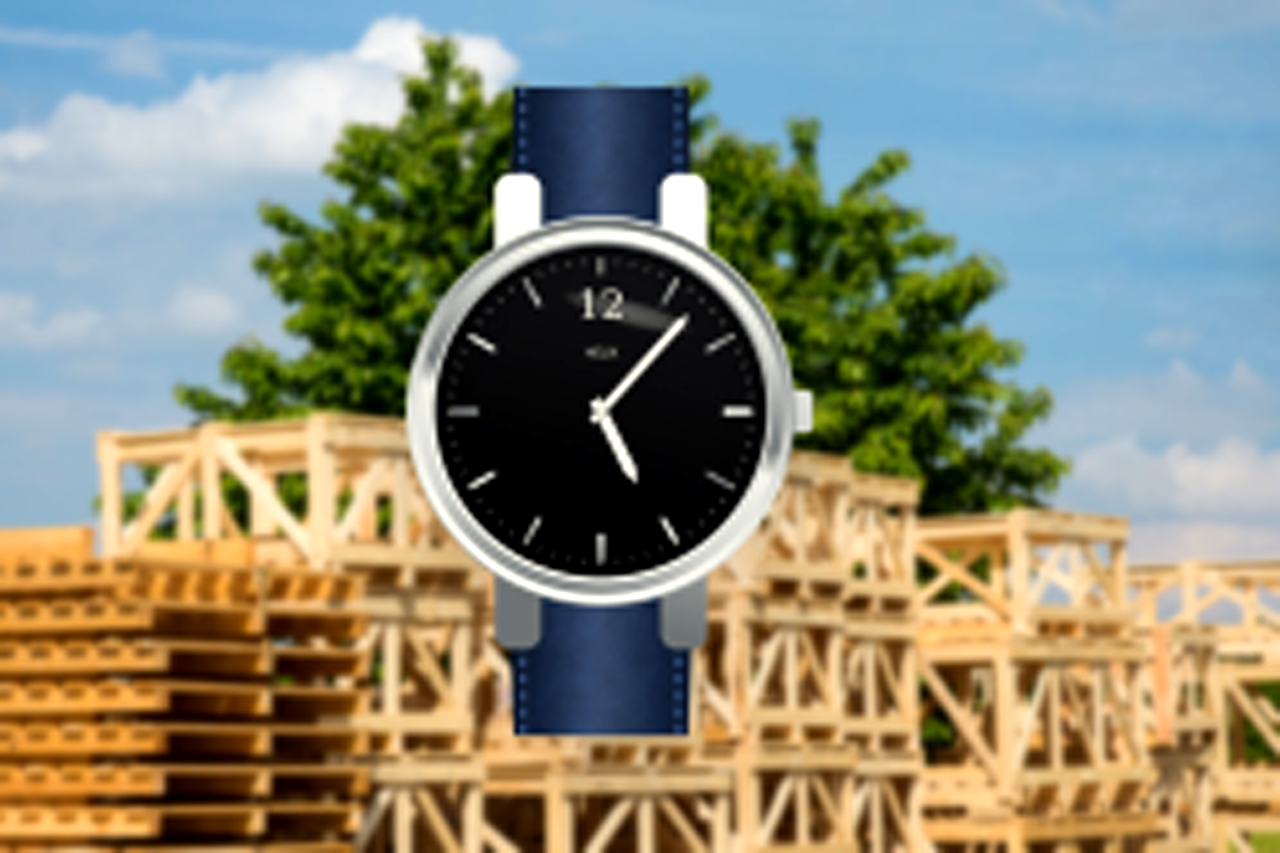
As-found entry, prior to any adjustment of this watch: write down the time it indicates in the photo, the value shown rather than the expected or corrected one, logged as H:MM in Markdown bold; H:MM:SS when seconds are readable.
**5:07**
